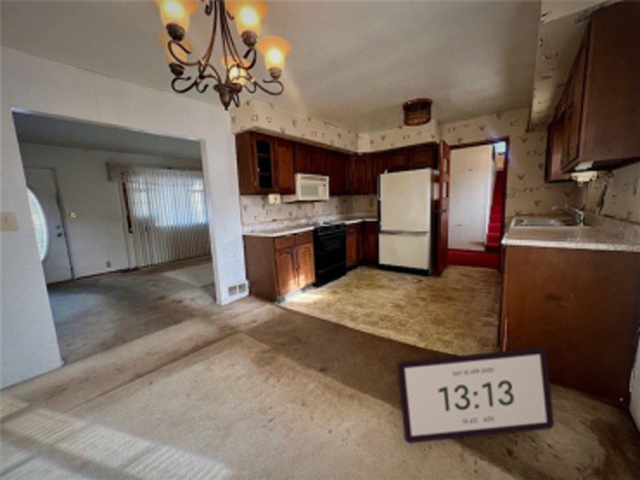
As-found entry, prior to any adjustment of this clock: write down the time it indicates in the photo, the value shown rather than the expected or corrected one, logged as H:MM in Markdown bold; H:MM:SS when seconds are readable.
**13:13**
